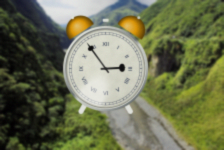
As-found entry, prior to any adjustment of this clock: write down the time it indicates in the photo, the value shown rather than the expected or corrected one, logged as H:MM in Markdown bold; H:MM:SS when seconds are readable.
**2:54**
